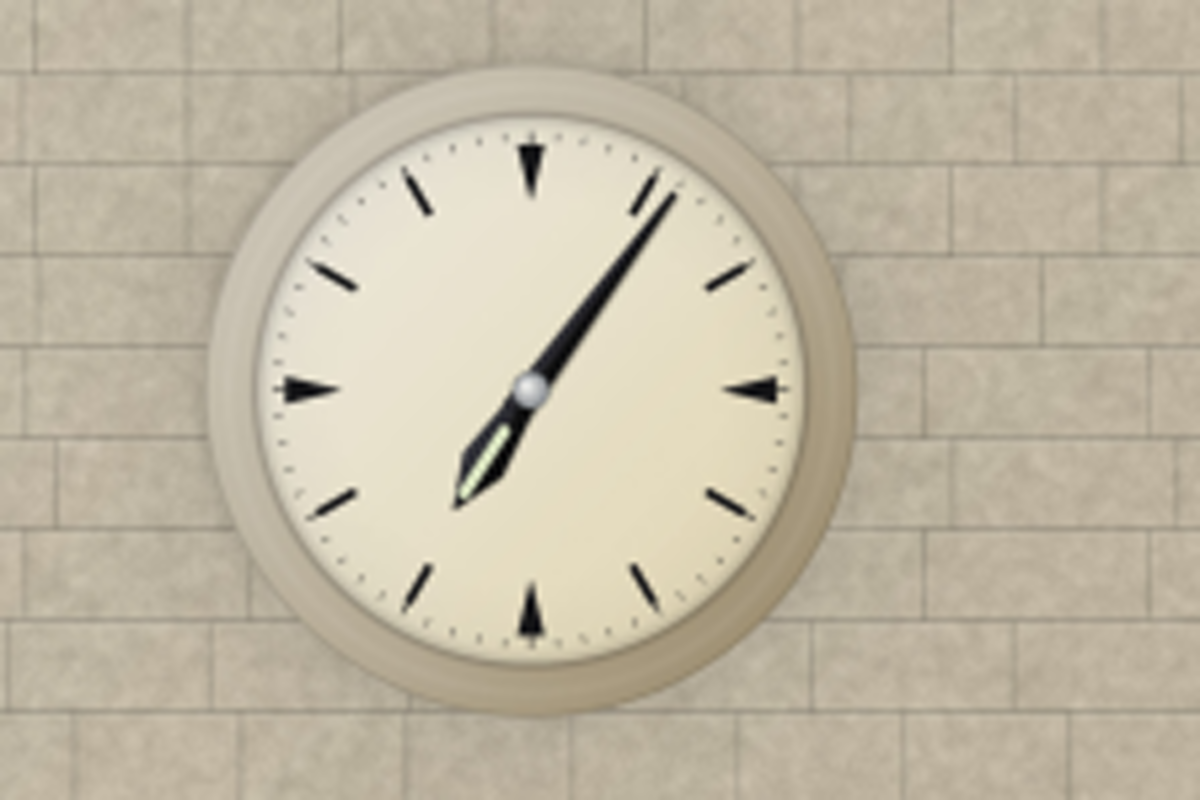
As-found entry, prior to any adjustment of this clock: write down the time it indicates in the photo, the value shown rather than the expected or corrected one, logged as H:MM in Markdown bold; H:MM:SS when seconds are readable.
**7:06**
